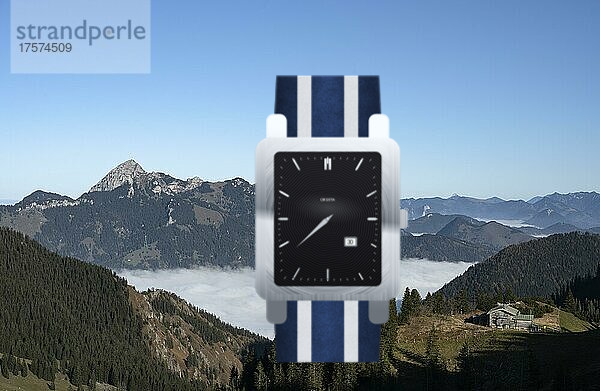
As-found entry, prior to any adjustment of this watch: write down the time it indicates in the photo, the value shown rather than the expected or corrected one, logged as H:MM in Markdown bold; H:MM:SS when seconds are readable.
**7:38**
